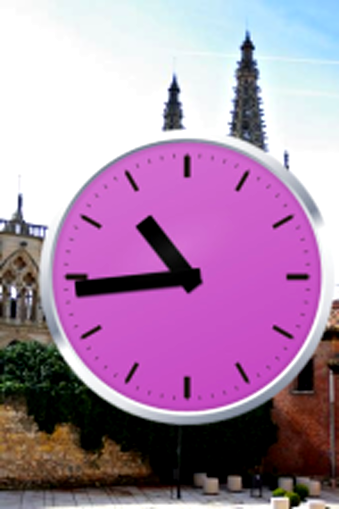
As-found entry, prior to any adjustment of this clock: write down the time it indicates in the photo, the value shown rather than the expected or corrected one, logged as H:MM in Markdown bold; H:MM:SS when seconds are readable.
**10:44**
